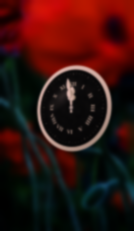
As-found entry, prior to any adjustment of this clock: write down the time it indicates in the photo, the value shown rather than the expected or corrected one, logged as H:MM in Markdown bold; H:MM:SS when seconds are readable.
**11:58**
